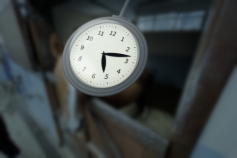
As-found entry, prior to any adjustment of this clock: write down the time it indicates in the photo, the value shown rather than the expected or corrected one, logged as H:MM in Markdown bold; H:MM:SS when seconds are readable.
**5:13**
